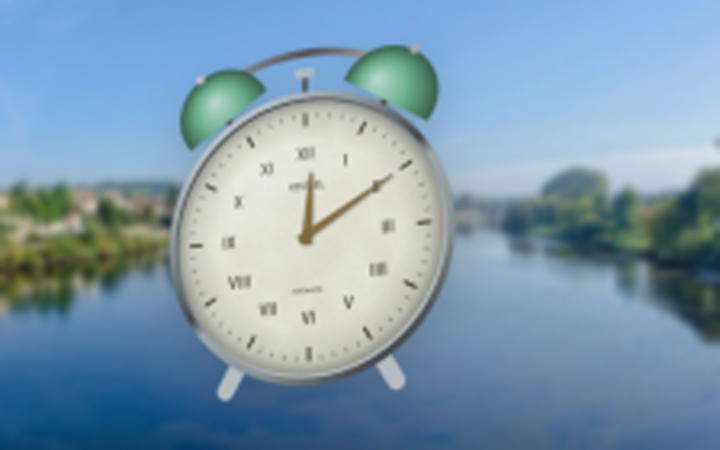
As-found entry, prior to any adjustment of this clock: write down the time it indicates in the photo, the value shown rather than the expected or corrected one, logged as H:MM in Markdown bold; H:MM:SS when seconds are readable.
**12:10**
